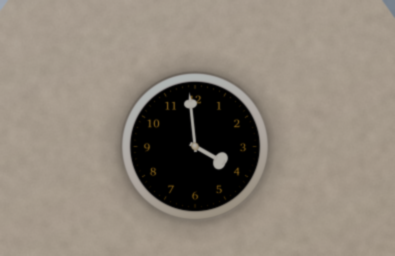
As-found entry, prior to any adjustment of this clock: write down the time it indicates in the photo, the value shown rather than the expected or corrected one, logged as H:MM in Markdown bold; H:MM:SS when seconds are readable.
**3:59**
